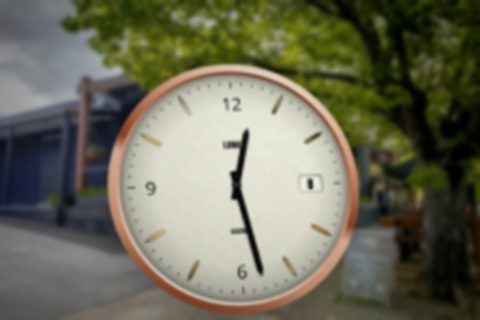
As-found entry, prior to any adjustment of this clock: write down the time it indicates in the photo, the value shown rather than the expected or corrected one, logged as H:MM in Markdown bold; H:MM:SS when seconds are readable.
**12:28**
